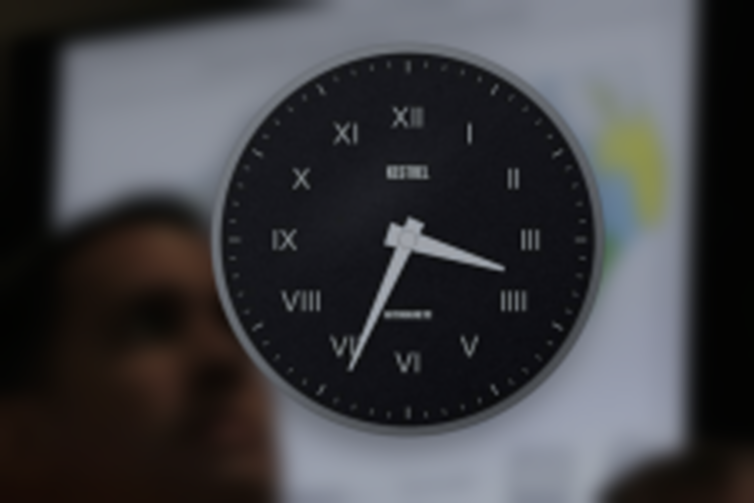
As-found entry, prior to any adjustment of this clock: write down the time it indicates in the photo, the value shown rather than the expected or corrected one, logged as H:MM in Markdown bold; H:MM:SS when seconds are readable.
**3:34**
